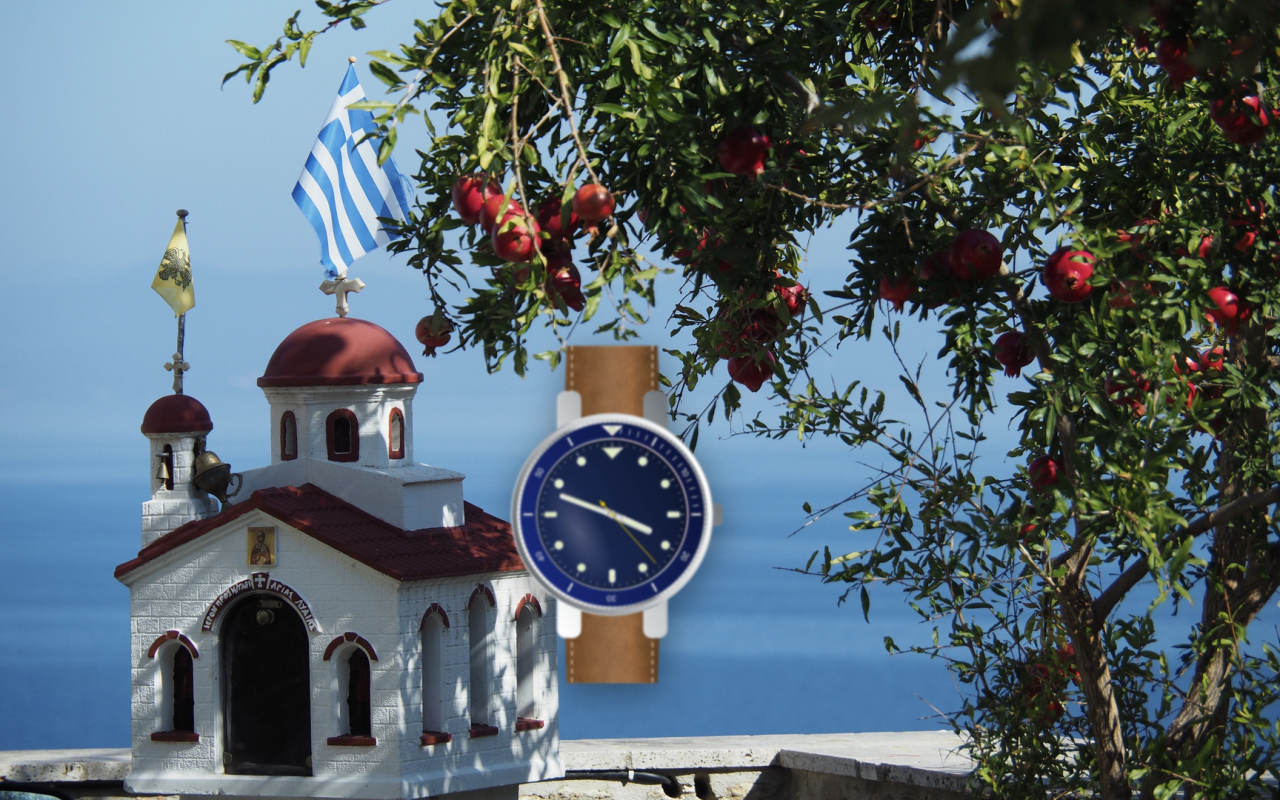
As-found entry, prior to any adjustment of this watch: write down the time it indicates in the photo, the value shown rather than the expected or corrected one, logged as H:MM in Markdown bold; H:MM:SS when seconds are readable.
**3:48:23**
